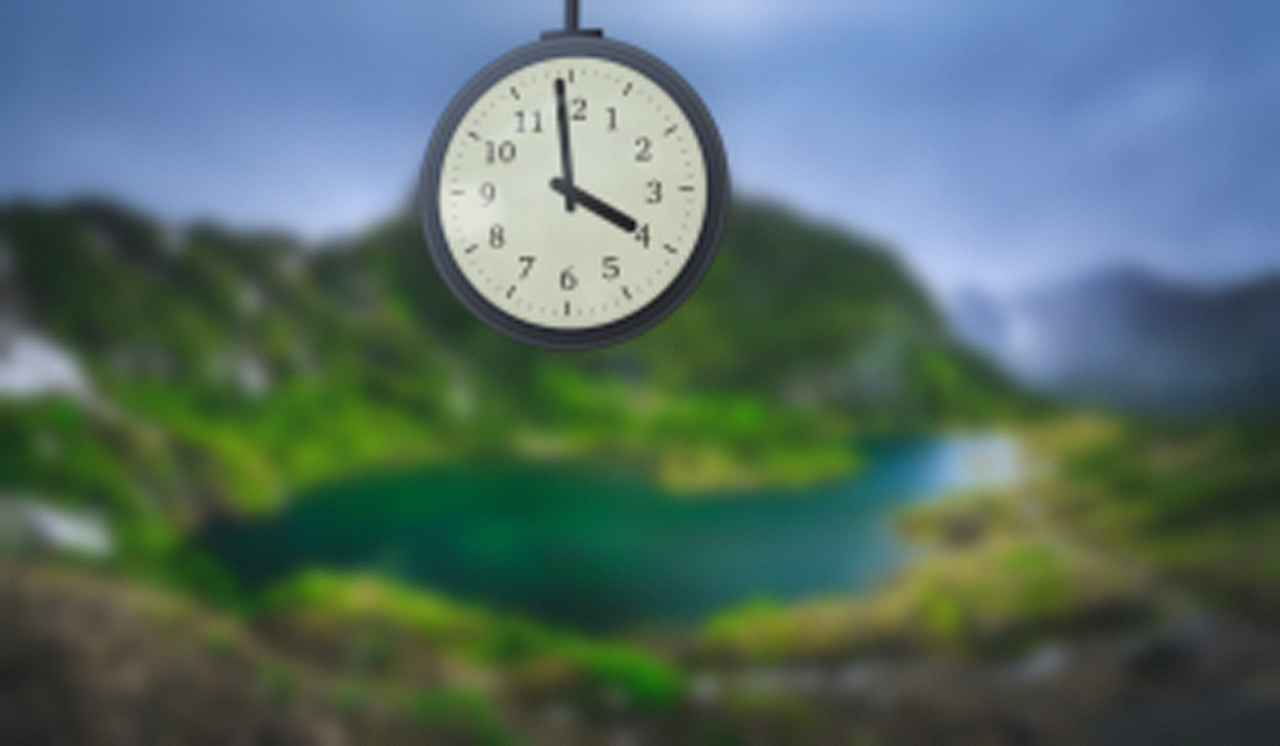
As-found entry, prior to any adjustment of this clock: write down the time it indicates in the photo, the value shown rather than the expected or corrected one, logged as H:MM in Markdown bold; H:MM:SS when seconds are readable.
**3:59**
